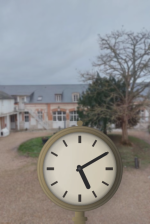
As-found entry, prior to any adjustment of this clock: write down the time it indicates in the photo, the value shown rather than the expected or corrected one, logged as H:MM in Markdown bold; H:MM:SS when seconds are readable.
**5:10**
